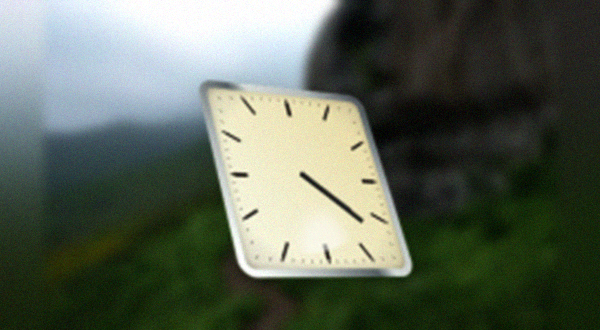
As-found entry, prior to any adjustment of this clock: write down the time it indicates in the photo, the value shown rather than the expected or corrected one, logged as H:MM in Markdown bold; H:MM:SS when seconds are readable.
**4:22**
